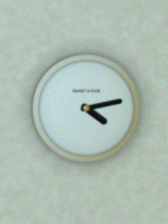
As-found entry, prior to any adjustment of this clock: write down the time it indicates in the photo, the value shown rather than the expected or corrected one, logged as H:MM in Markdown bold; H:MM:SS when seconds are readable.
**4:13**
